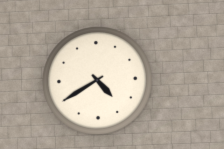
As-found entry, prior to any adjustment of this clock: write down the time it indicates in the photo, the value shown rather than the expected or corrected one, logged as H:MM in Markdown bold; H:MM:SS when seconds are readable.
**4:40**
